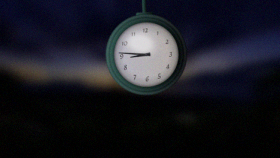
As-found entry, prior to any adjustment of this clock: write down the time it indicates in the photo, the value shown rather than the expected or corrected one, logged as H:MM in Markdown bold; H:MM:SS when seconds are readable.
**8:46**
